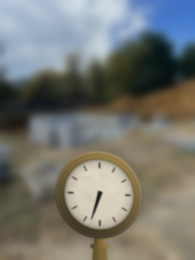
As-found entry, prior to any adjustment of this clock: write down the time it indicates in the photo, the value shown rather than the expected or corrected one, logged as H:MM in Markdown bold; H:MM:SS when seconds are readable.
**6:33**
